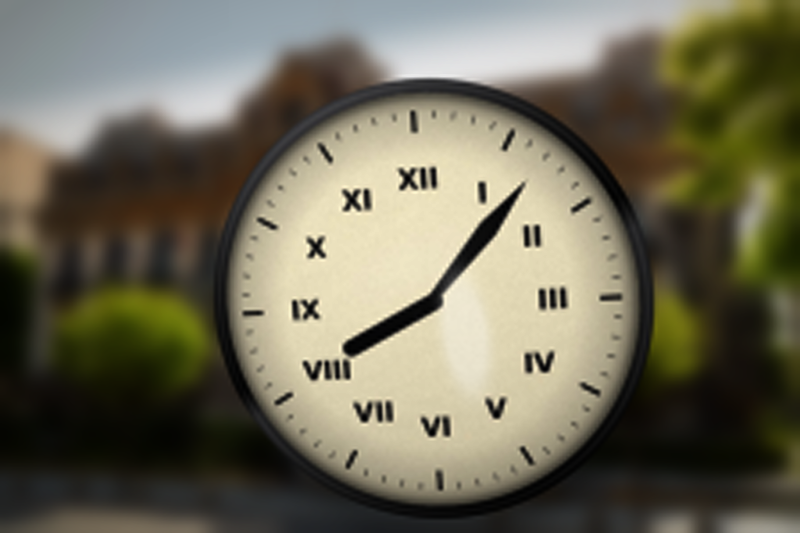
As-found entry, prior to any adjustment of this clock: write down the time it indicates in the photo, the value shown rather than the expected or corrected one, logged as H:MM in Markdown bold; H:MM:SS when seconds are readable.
**8:07**
